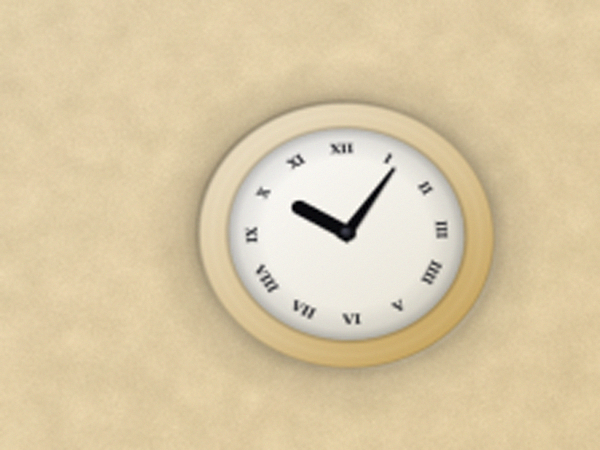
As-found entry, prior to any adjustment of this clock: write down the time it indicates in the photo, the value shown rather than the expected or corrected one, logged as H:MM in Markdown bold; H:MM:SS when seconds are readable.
**10:06**
